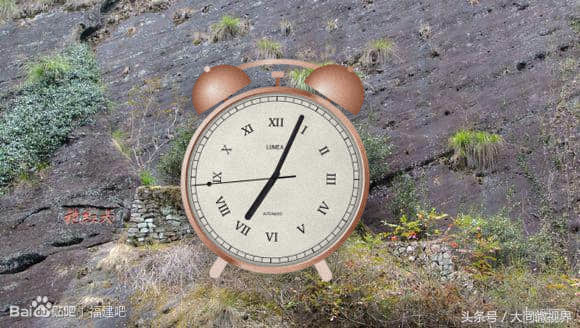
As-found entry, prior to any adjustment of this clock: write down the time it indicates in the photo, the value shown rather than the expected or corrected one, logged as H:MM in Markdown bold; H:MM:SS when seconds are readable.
**7:03:44**
